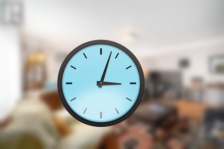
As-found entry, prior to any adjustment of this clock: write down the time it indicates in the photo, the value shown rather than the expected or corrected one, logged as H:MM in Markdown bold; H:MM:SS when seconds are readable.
**3:03**
